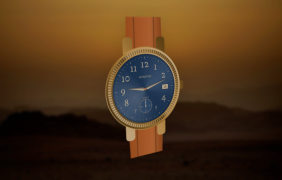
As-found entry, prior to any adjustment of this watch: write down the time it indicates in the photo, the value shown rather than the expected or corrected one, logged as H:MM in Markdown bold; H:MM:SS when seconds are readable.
**9:12**
